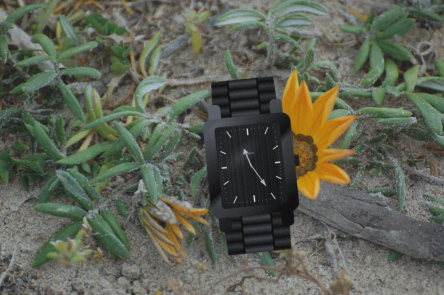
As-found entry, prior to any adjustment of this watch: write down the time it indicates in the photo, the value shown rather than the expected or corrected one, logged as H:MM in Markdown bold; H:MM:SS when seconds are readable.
**11:25**
